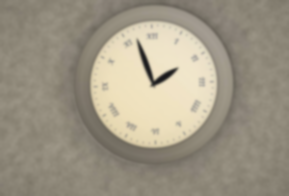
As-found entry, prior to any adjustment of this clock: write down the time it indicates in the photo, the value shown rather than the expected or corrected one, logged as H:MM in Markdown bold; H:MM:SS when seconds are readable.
**1:57**
